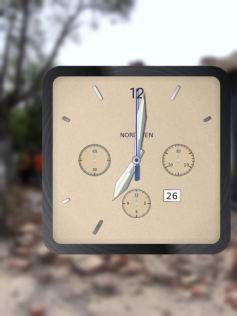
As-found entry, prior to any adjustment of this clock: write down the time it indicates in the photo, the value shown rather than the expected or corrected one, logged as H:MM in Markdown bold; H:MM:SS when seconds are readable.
**7:01**
